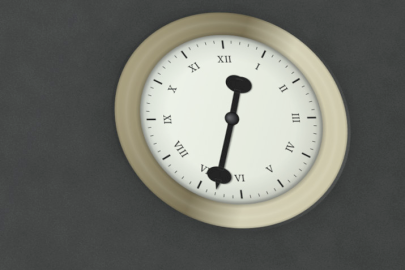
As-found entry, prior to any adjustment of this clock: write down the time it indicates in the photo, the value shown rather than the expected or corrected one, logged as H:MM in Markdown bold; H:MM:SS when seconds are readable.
**12:33**
